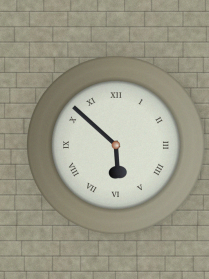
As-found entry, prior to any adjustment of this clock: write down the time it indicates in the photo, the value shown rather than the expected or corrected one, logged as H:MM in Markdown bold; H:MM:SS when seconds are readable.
**5:52**
